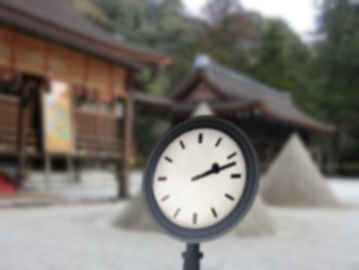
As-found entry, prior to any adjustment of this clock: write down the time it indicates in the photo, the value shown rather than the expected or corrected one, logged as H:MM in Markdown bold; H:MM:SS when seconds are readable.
**2:12**
